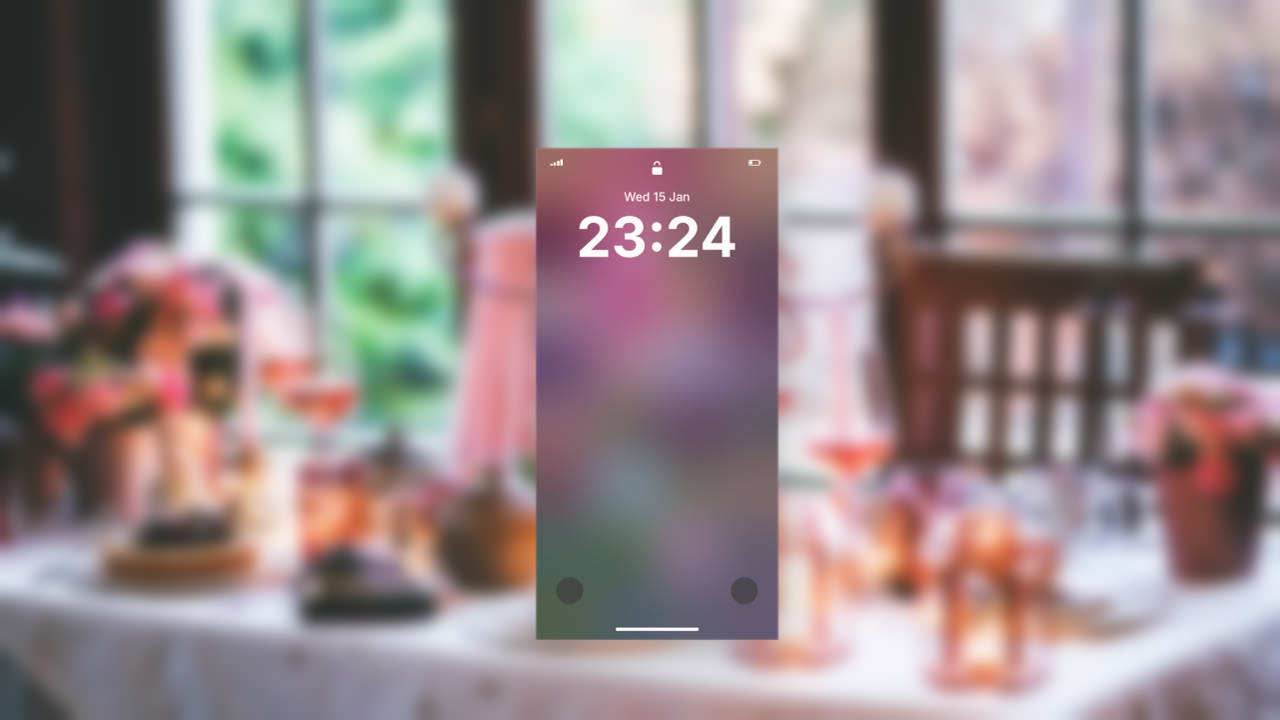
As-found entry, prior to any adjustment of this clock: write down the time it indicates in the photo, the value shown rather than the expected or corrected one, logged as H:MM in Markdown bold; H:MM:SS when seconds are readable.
**23:24**
